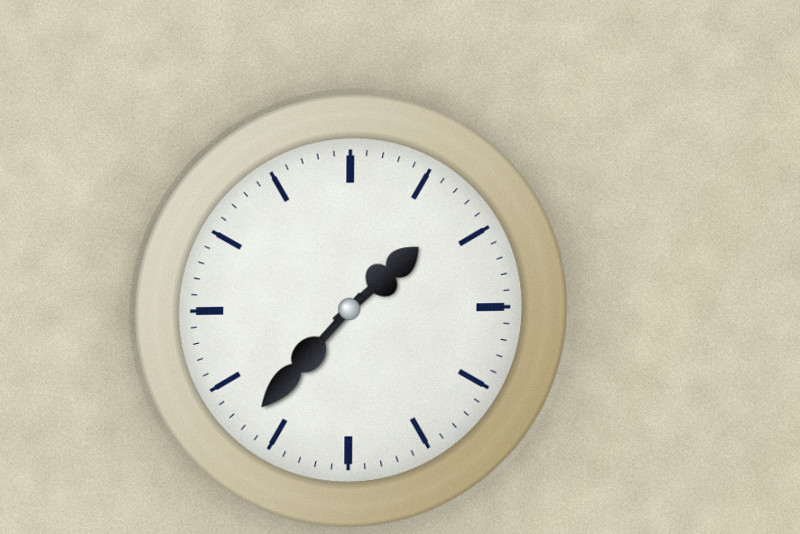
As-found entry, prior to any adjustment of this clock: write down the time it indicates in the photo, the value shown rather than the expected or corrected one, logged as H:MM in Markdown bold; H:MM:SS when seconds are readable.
**1:37**
